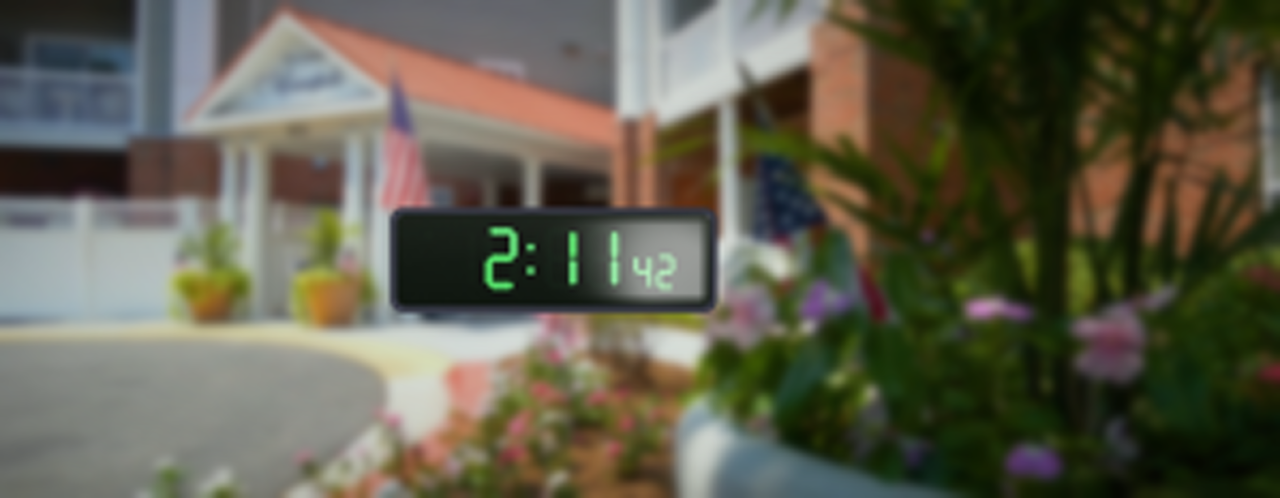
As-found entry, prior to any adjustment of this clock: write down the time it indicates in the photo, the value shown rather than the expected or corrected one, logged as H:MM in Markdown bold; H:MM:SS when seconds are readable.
**2:11:42**
